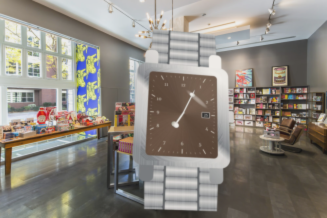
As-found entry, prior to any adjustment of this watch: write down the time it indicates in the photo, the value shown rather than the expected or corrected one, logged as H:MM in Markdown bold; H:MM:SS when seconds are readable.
**7:04**
